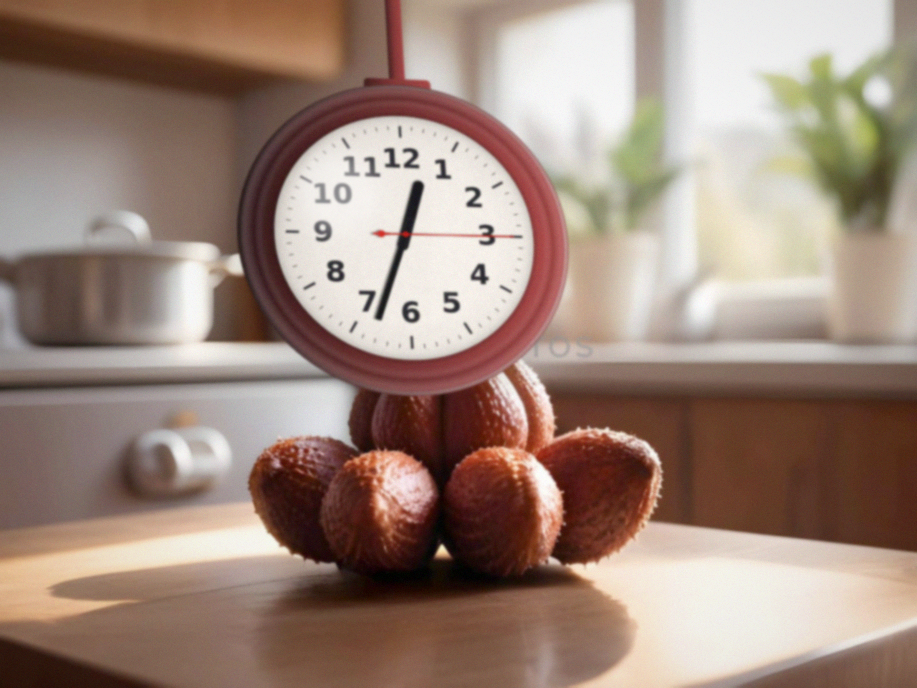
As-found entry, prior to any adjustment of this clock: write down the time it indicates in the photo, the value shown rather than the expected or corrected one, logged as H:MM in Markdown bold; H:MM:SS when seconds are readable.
**12:33:15**
